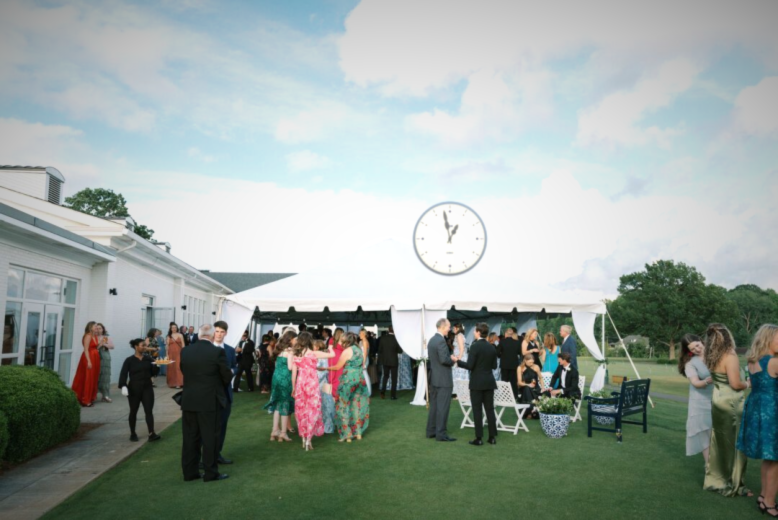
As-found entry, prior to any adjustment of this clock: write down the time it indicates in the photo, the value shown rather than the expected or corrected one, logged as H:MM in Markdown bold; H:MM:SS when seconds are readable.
**12:58**
